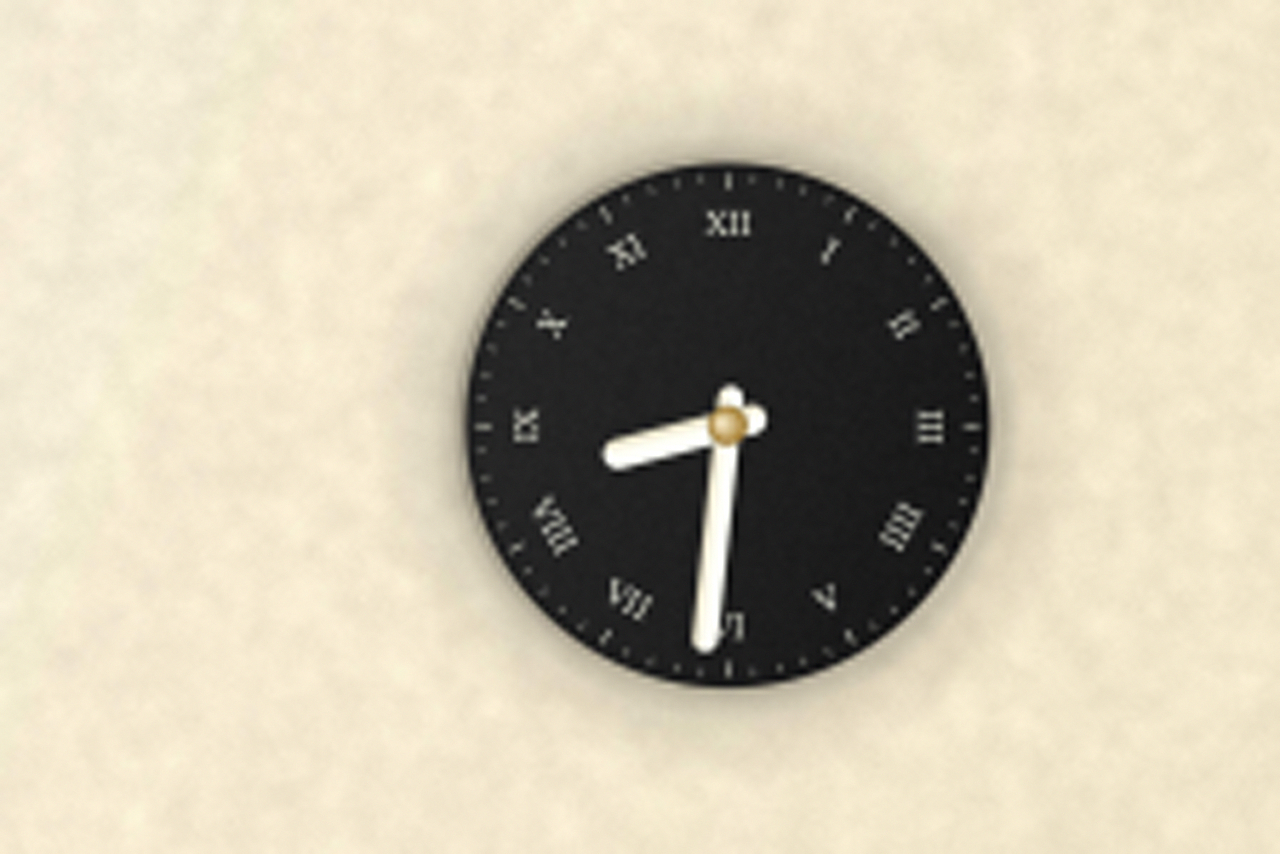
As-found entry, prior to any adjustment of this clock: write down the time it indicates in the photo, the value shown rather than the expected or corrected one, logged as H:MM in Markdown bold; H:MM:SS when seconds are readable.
**8:31**
